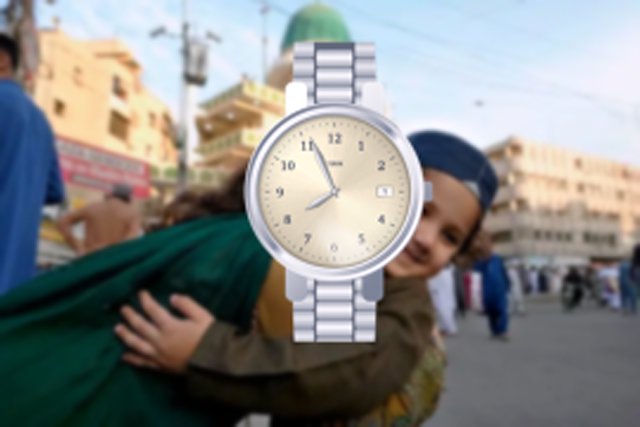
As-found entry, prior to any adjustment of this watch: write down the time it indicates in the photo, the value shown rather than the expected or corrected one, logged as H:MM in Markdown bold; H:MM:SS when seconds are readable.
**7:56**
